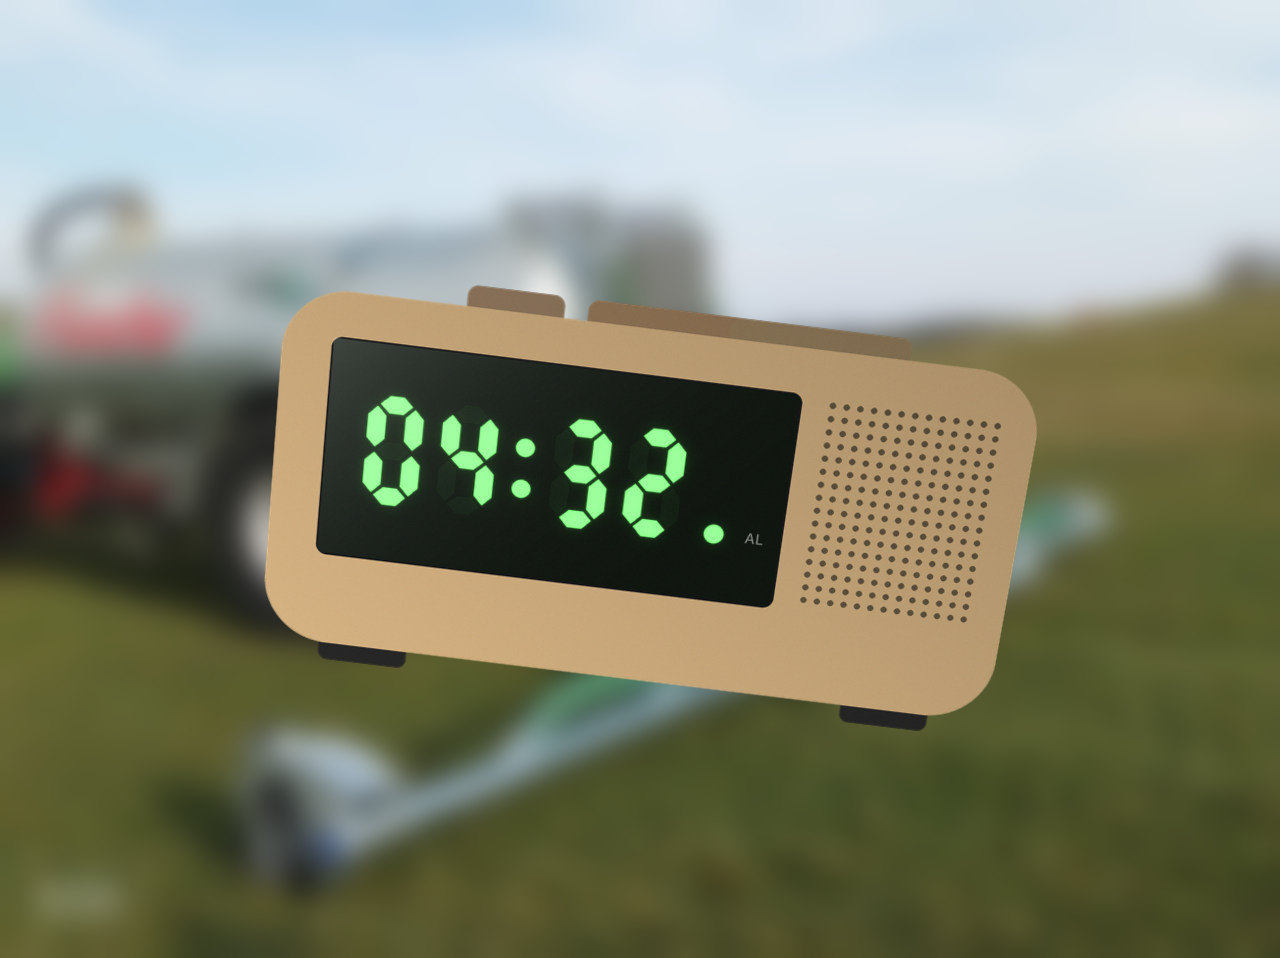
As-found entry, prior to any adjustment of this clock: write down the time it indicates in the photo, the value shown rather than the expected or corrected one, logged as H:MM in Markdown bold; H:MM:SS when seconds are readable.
**4:32**
